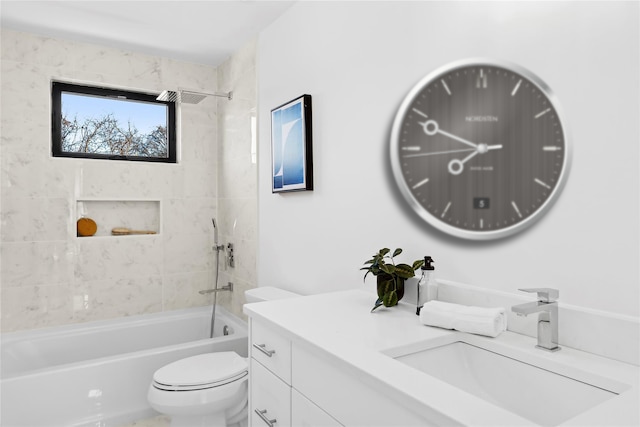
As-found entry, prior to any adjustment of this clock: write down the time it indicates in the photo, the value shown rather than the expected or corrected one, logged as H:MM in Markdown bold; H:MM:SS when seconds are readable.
**7:48:44**
